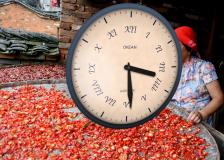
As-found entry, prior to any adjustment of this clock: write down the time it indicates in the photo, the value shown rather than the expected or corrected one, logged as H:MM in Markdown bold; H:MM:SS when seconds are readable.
**3:29**
